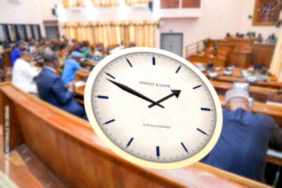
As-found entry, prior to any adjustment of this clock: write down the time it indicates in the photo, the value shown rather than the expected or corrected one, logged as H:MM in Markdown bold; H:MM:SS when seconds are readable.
**1:49**
